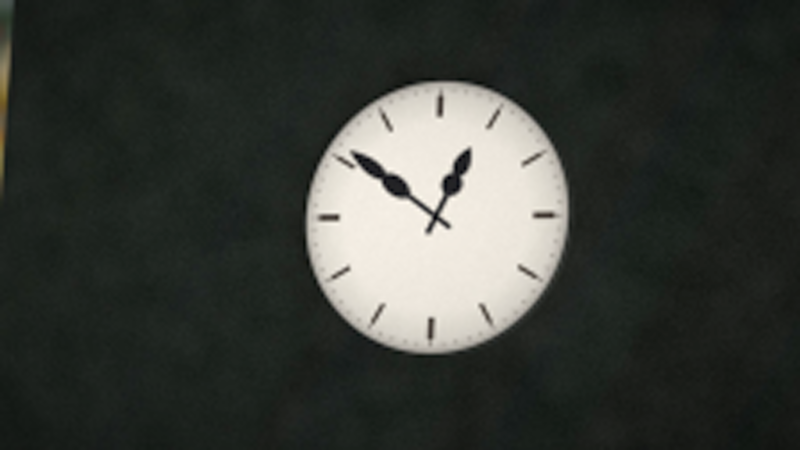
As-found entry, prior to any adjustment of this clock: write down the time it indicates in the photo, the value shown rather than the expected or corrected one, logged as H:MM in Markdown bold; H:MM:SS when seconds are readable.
**12:51**
